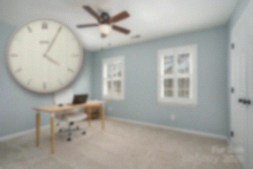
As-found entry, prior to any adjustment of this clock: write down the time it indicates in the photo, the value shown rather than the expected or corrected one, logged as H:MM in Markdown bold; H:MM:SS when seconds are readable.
**4:05**
